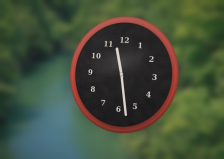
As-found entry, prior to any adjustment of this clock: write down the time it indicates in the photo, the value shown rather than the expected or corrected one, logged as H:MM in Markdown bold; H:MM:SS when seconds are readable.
**11:28**
